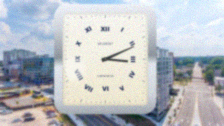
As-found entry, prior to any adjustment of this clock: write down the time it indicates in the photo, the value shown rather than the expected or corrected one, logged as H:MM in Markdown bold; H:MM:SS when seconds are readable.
**3:11**
